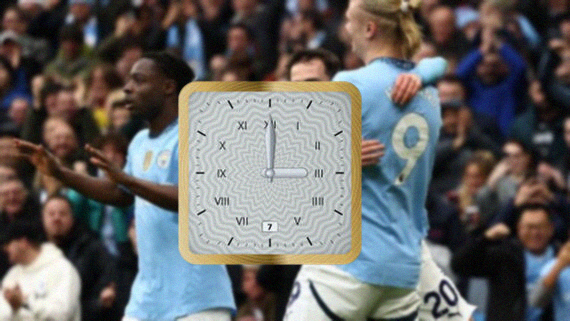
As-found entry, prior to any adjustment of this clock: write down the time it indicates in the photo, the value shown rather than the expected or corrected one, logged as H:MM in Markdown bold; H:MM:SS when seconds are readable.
**3:00**
